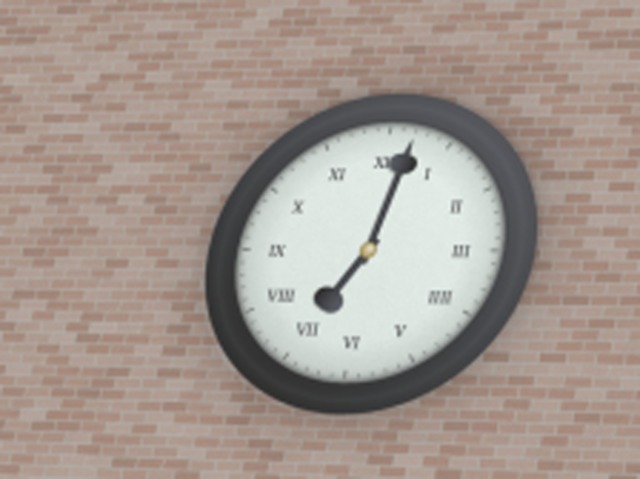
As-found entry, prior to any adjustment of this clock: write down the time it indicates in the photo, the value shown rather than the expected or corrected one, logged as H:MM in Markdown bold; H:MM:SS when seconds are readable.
**7:02**
